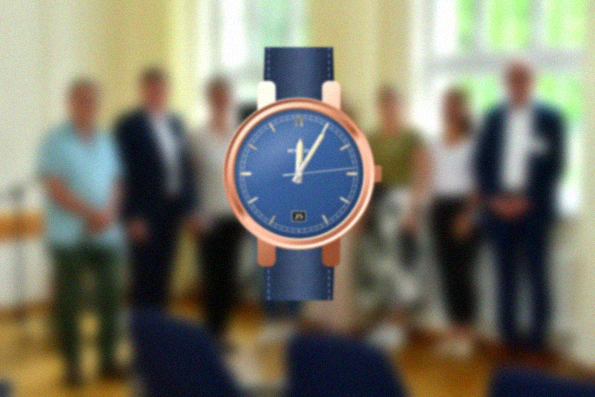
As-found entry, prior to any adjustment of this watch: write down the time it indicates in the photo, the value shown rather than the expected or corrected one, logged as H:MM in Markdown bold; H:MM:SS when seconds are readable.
**12:05:14**
